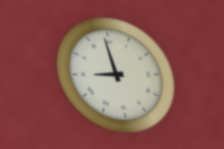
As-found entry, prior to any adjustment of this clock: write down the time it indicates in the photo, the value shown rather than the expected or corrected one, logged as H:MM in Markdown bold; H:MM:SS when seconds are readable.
**8:59**
